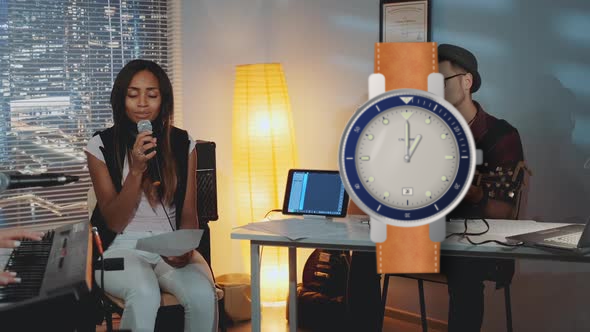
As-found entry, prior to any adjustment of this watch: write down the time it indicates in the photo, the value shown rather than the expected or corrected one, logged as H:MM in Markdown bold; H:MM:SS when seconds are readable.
**1:00**
